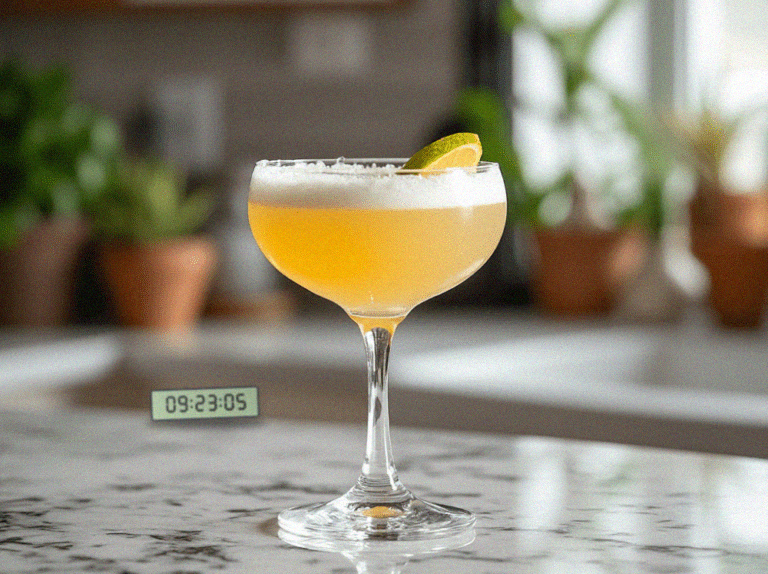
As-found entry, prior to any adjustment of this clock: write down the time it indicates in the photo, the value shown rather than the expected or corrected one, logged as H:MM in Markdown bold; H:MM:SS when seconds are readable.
**9:23:05**
